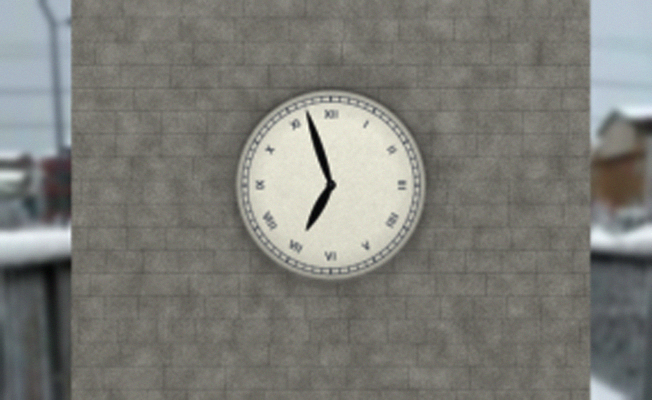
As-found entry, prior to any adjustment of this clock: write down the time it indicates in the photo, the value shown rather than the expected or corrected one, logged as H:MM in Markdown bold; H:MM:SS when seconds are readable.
**6:57**
